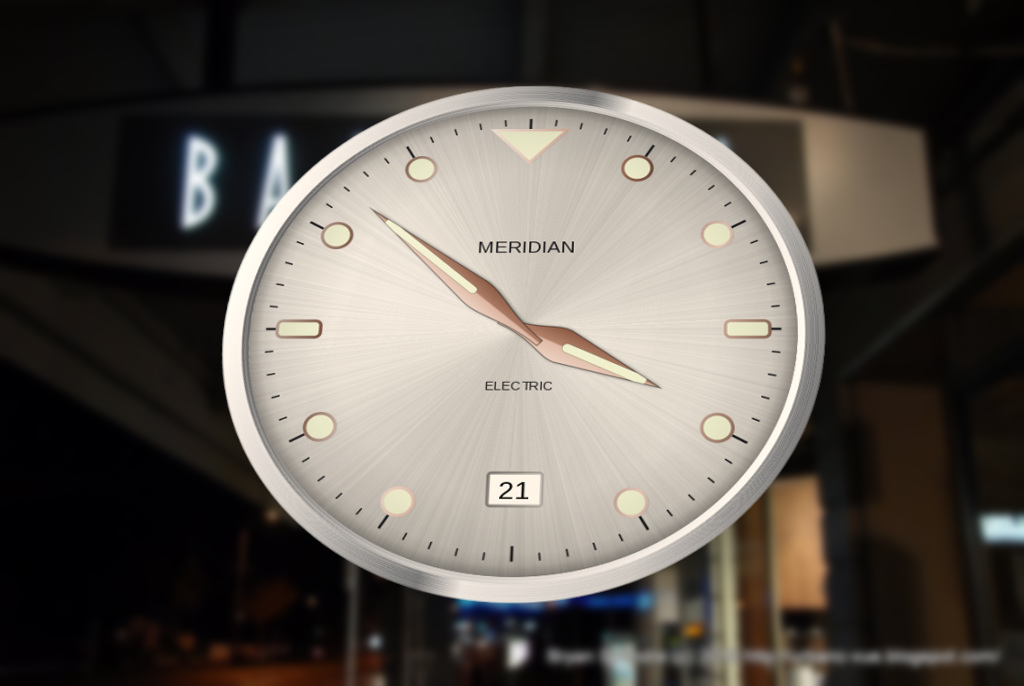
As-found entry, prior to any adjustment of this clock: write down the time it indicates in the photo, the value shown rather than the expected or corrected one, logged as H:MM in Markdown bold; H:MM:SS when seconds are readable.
**3:52**
